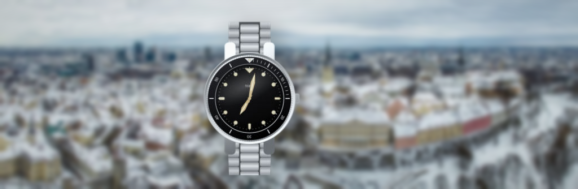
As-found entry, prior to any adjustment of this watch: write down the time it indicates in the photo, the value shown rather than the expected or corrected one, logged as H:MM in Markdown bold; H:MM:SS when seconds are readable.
**7:02**
